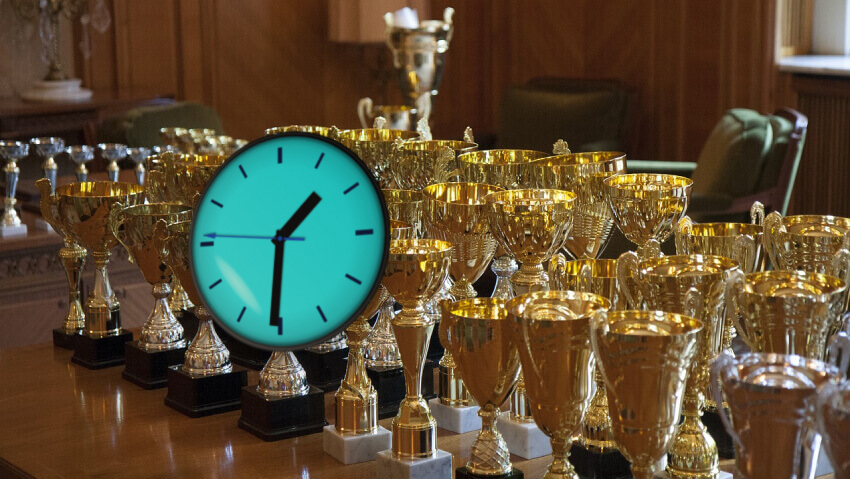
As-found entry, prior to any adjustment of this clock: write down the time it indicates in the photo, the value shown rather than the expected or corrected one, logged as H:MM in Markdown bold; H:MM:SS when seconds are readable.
**1:30:46**
